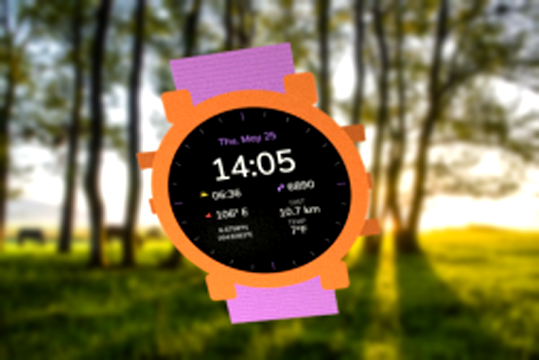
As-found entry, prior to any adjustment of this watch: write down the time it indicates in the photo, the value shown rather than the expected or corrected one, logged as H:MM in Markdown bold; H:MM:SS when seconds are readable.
**14:05**
